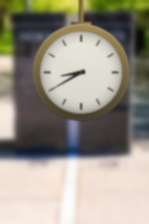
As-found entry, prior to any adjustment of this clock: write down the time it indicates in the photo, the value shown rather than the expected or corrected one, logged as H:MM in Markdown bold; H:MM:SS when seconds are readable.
**8:40**
